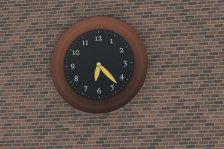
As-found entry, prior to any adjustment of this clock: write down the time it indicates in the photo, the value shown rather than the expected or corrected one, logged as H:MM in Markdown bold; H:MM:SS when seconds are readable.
**6:23**
